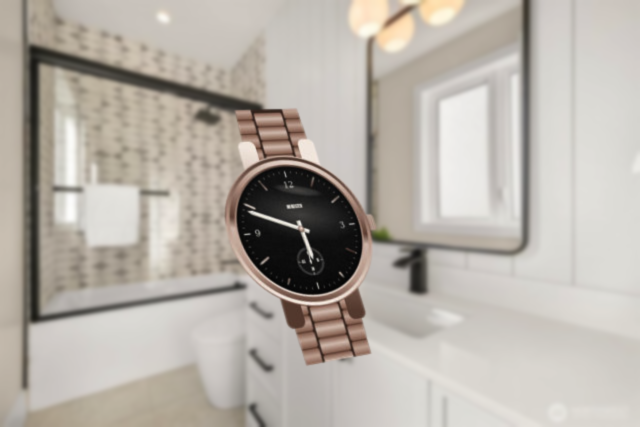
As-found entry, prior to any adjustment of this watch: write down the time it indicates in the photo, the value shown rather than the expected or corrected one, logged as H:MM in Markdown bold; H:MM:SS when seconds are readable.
**5:49**
